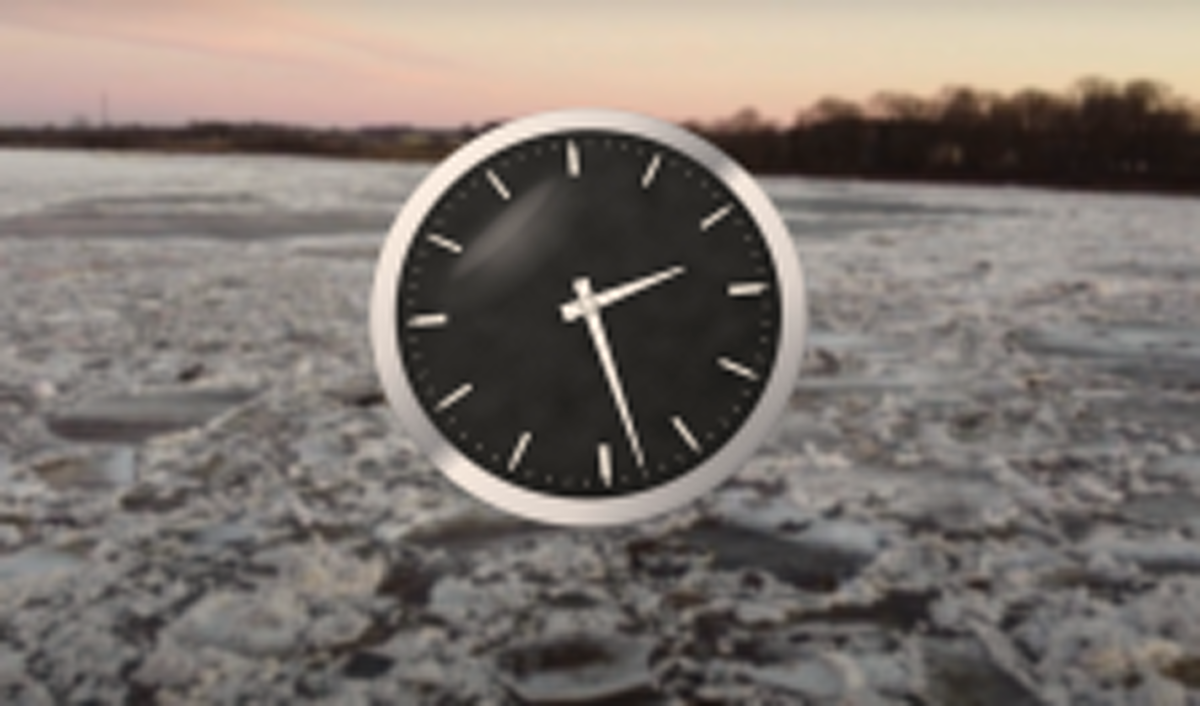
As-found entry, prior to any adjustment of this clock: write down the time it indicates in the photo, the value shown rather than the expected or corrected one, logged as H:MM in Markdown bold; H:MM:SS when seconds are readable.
**2:28**
